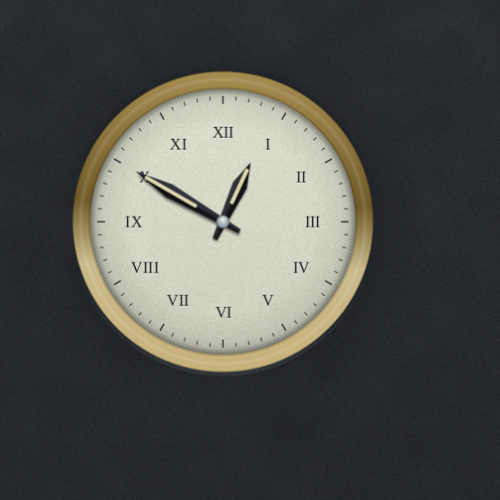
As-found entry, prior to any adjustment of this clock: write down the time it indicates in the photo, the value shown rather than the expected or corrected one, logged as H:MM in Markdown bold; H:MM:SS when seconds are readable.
**12:50**
